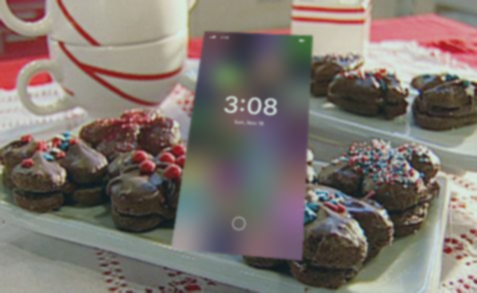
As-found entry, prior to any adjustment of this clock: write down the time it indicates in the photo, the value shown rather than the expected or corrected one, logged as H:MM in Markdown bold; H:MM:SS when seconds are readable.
**3:08**
